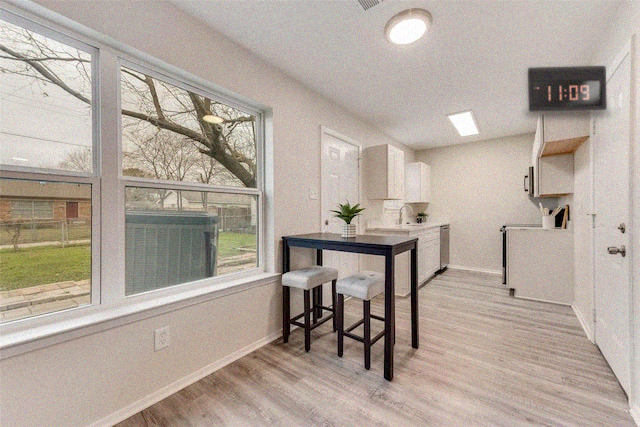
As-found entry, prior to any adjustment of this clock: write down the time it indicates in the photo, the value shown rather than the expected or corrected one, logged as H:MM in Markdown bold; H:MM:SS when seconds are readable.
**11:09**
